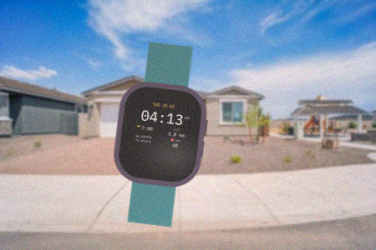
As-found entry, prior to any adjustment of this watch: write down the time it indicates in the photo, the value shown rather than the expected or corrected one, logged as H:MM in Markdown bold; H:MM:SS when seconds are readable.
**4:13**
